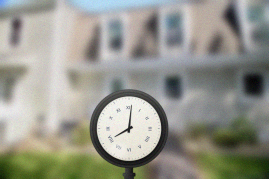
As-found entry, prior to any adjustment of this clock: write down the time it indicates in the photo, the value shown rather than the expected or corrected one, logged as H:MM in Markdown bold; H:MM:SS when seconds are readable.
**8:01**
